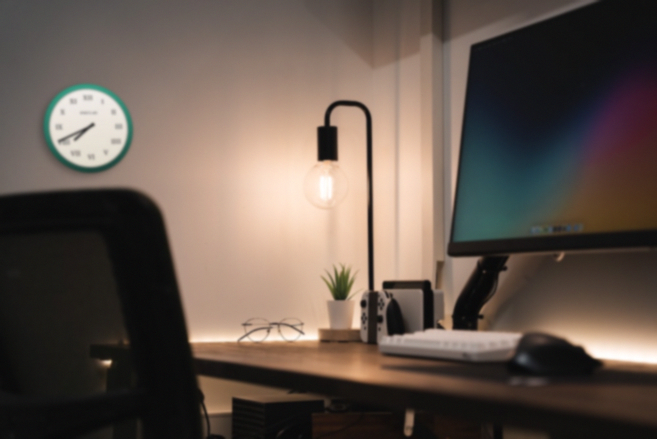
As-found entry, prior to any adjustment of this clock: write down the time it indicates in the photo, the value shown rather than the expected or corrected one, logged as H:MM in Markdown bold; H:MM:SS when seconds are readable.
**7:41**
